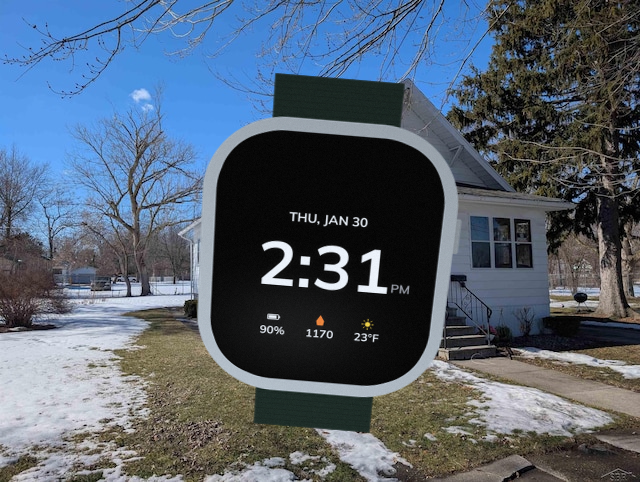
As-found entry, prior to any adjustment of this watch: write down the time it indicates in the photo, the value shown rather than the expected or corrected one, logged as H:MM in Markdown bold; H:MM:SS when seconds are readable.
**2:31**
